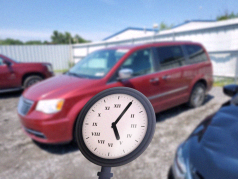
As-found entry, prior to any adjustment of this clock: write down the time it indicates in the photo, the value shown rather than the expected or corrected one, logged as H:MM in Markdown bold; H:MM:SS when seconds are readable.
**5:05**
